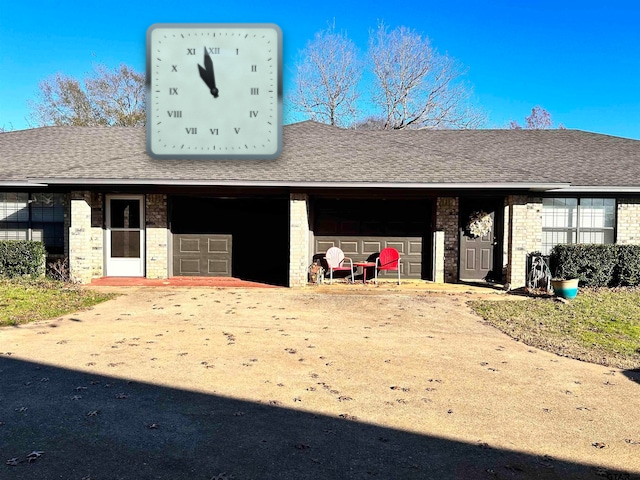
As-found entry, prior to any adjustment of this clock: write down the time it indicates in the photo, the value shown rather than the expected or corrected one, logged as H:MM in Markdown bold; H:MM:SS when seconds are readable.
**10:58**
